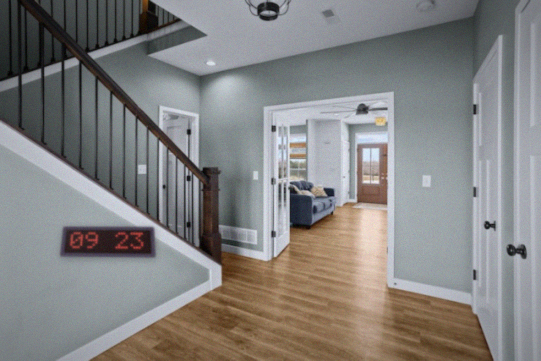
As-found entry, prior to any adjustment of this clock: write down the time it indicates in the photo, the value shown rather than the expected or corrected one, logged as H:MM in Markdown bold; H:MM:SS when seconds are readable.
**9:23**
